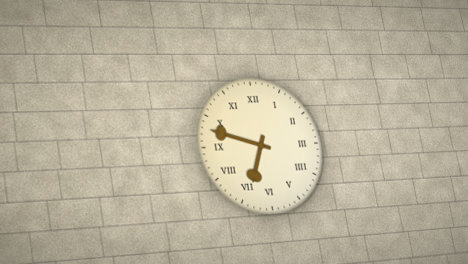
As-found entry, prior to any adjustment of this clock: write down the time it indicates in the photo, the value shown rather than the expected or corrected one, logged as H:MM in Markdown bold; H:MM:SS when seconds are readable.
**6:48**
